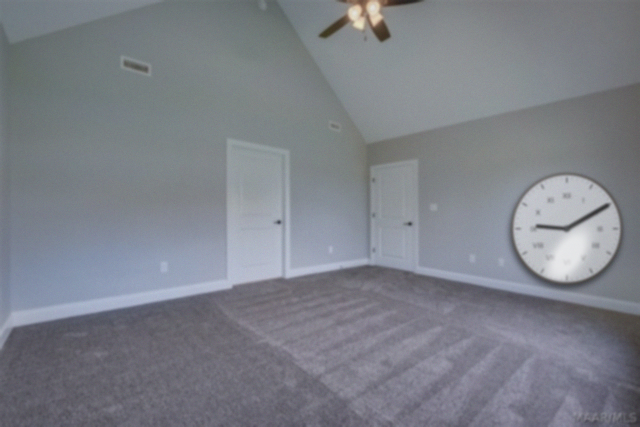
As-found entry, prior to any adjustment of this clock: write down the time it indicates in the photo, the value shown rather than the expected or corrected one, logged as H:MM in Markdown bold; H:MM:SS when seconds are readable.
**9:10**
